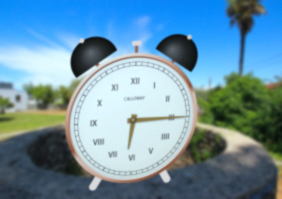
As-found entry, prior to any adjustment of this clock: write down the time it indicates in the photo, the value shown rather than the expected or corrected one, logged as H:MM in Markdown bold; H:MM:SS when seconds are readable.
**6:15**
